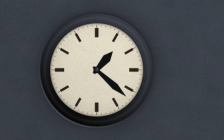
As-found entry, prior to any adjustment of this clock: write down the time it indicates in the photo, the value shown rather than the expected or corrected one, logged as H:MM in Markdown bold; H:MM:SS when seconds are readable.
**1:22**
